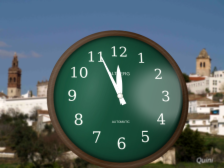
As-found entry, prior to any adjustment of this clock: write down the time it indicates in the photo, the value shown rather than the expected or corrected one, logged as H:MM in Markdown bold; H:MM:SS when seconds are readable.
**11:56**
